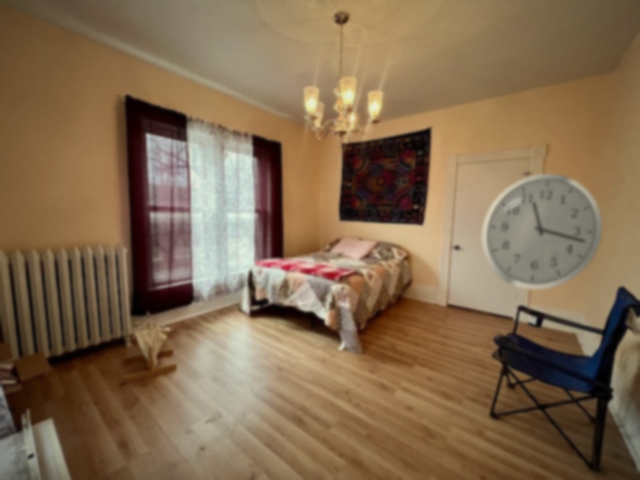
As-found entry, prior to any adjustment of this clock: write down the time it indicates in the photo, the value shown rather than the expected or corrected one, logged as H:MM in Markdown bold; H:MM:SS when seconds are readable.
**11:17**
